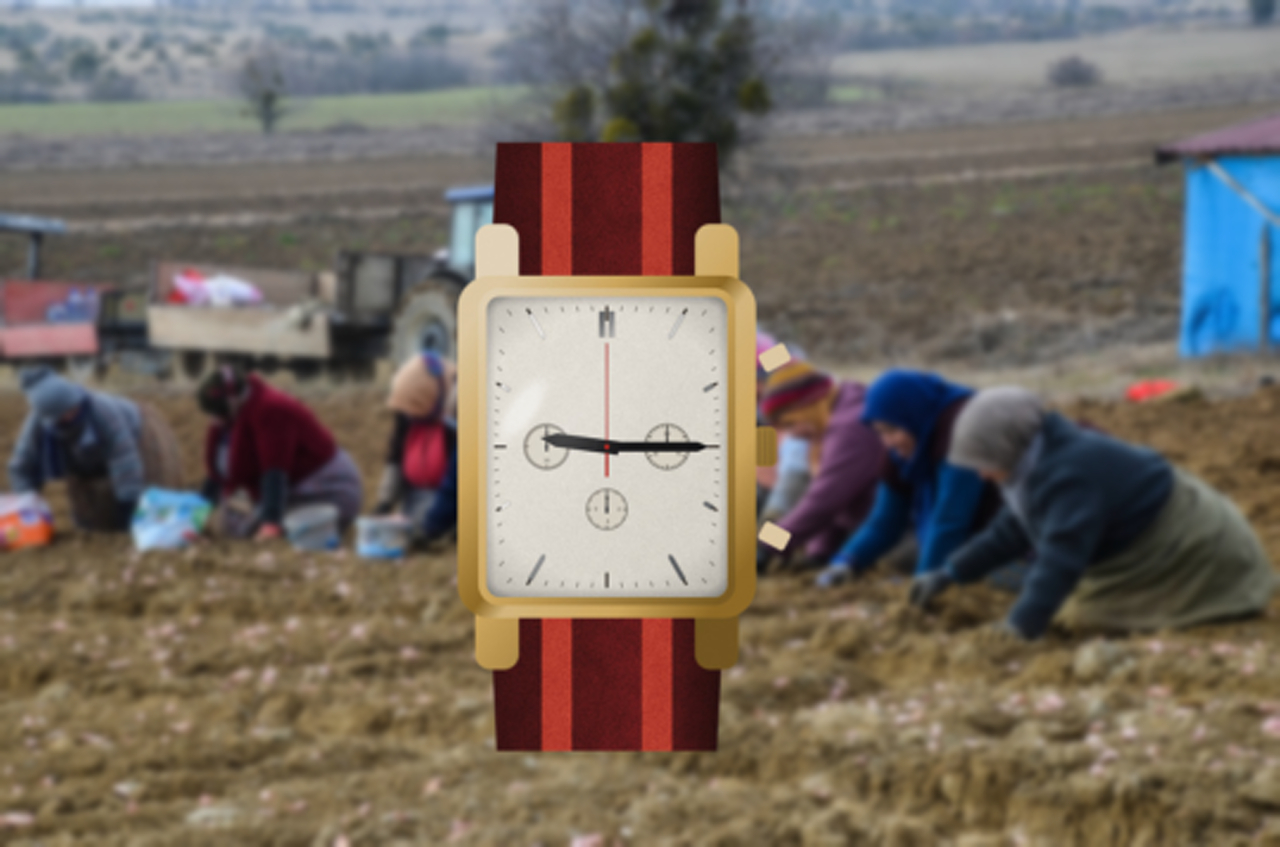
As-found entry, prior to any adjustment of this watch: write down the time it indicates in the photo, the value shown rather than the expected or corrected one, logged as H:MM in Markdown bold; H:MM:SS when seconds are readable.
**9:15**
